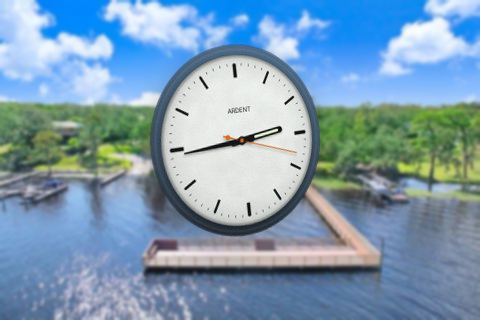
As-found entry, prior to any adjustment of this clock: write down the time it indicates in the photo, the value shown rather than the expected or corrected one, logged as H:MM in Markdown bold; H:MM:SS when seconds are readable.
**2:44:18**
